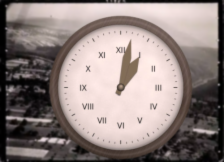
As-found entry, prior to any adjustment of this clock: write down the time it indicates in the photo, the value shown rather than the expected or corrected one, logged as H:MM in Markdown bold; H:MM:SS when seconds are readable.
**1:02**
